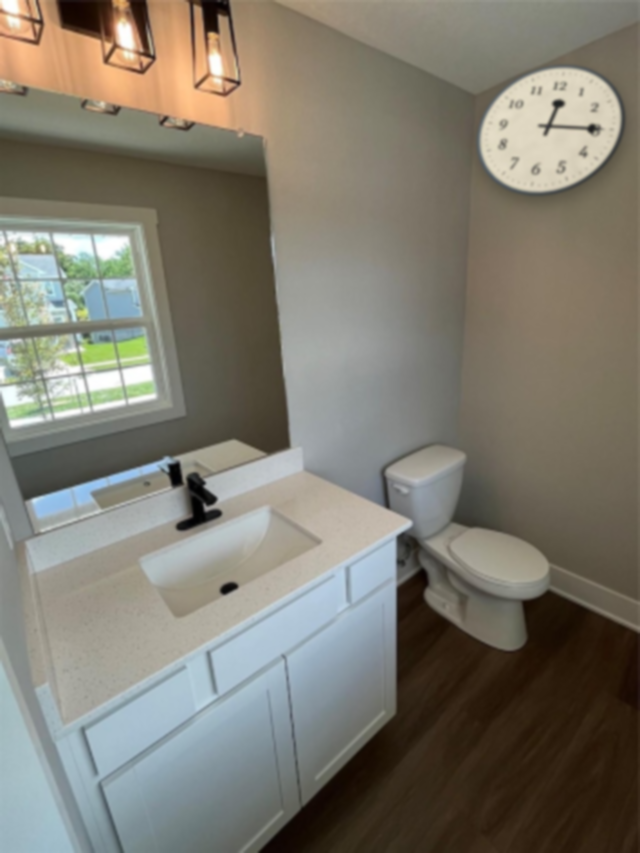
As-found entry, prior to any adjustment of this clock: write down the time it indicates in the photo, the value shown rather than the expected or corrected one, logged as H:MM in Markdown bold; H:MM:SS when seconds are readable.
**12:15**
